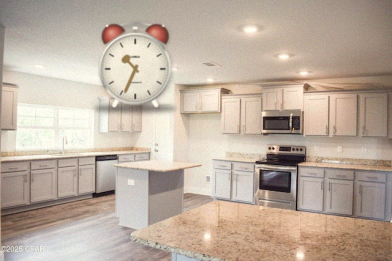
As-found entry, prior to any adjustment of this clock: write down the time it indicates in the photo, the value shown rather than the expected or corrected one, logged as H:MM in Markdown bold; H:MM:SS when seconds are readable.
**10:34**
